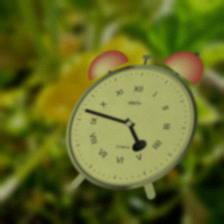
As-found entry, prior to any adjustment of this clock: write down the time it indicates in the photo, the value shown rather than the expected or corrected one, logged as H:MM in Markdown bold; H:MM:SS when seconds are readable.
**4:47**
